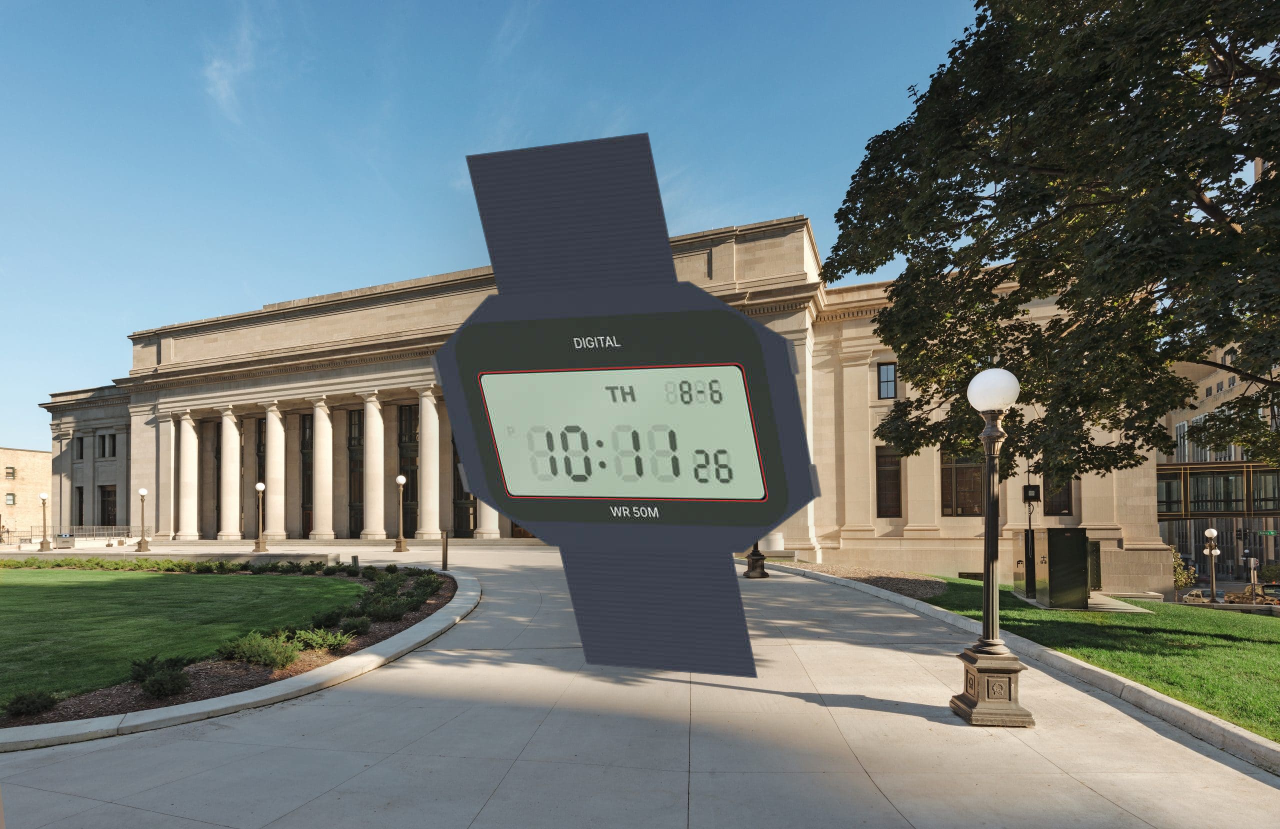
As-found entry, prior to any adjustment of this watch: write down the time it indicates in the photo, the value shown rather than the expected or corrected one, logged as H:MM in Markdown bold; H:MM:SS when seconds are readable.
**10:11:26**
